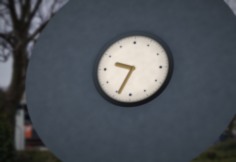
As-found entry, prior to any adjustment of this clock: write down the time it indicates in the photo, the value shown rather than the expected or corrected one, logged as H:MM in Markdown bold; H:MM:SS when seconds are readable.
**9:34**
